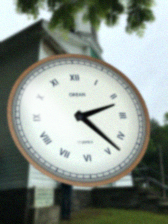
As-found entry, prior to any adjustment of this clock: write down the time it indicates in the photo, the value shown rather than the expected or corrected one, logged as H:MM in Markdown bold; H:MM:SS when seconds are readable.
**2:23**
